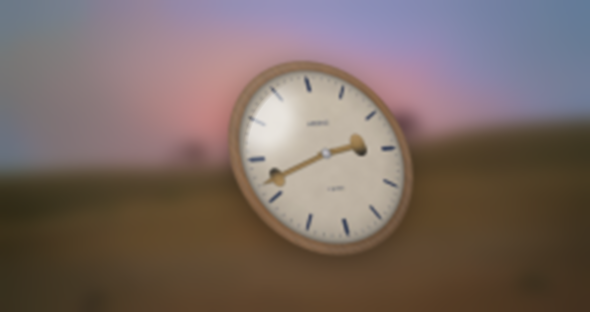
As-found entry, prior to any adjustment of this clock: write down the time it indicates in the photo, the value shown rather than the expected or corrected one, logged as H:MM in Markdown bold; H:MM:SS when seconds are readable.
**2:42**
